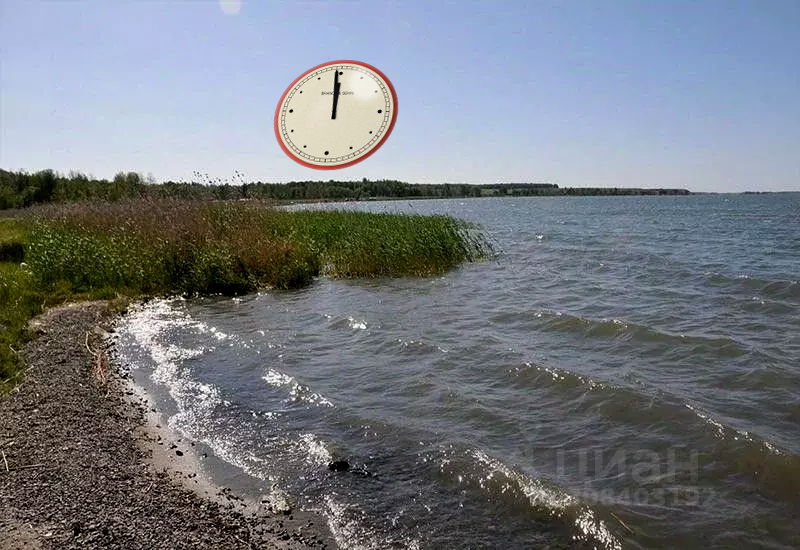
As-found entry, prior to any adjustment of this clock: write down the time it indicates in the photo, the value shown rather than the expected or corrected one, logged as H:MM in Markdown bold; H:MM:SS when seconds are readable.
**11:59**
